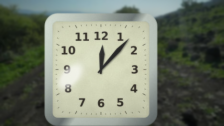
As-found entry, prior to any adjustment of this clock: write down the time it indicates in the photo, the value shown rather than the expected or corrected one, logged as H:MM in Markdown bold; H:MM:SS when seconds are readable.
**12:07**
